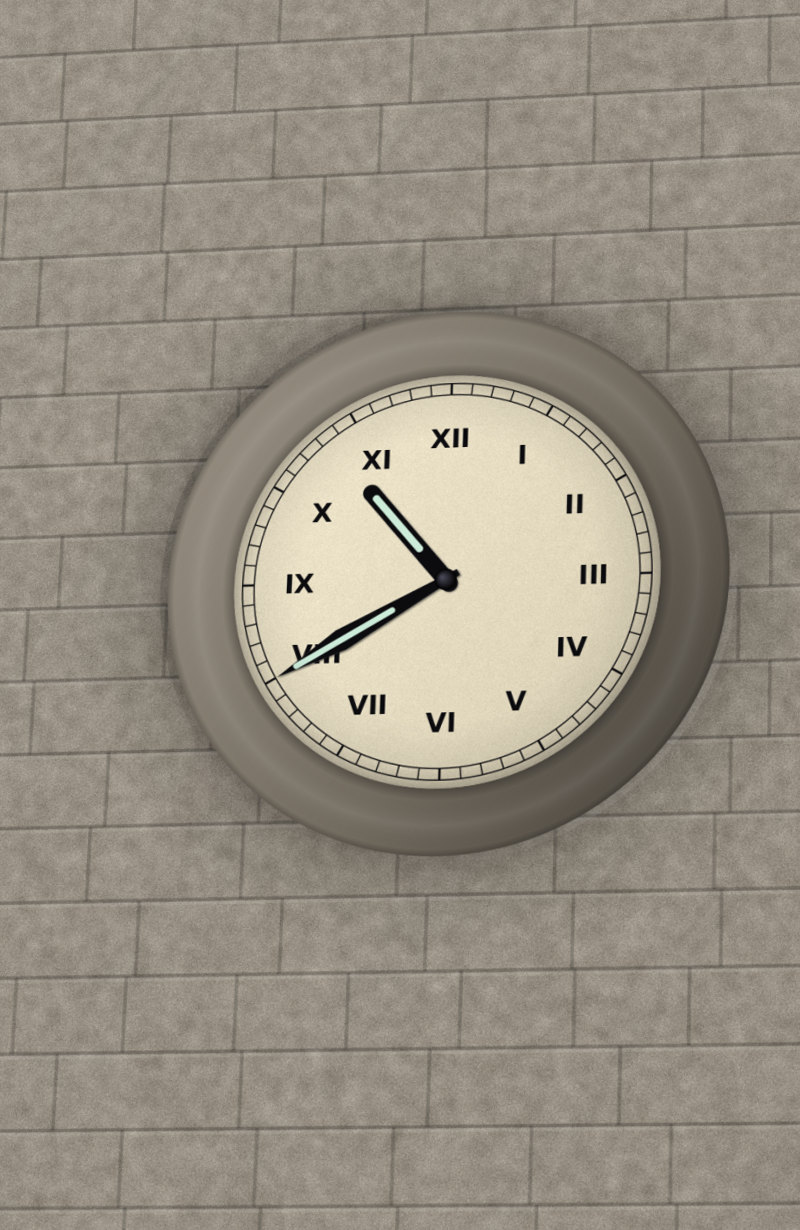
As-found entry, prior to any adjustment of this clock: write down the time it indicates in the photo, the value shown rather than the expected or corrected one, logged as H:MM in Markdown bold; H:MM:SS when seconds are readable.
**10:40**
